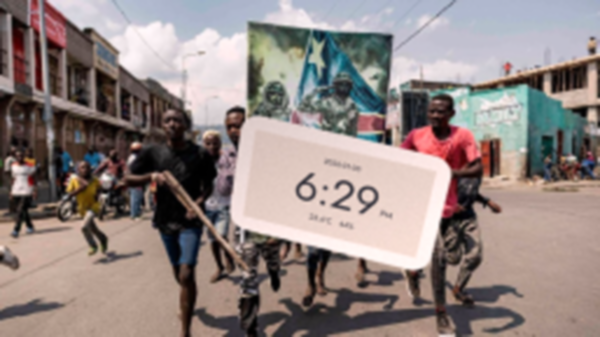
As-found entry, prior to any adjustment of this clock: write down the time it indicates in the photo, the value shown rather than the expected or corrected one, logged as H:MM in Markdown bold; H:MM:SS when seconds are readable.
**6:29**
